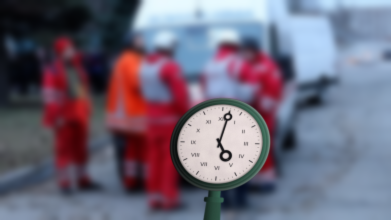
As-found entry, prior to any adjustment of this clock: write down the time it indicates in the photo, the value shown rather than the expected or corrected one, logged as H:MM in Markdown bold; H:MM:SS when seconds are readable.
**5:02**
